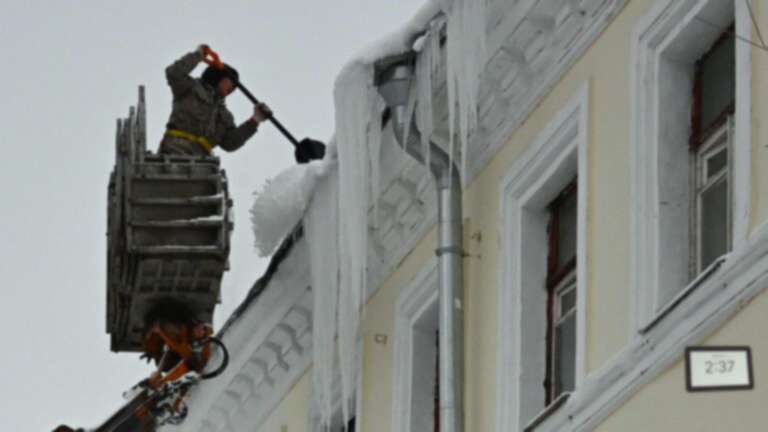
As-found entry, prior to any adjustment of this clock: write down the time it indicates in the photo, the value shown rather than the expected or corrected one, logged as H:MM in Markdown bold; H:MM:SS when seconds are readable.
**2:37**
